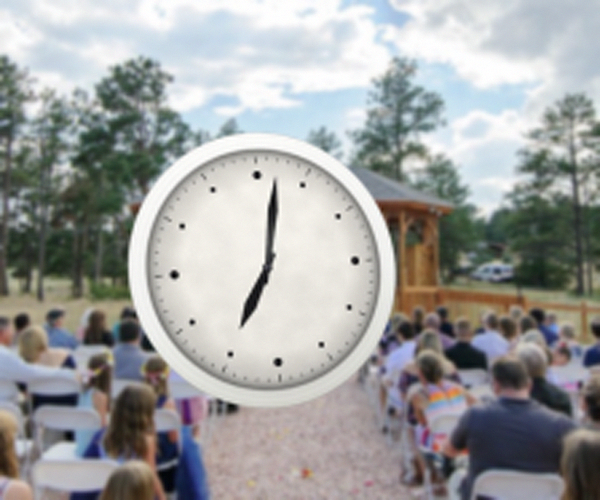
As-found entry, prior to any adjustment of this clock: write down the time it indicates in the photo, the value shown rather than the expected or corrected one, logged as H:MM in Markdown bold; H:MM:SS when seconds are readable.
**7:02**
